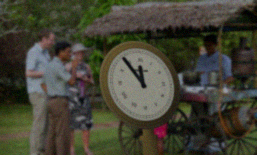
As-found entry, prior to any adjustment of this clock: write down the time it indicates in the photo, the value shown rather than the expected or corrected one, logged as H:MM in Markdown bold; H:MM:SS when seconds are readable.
**11:54**
